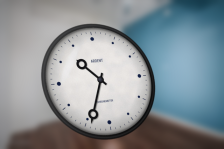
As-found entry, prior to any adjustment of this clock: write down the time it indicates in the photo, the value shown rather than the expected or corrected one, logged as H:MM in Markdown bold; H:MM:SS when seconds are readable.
**10:34**
